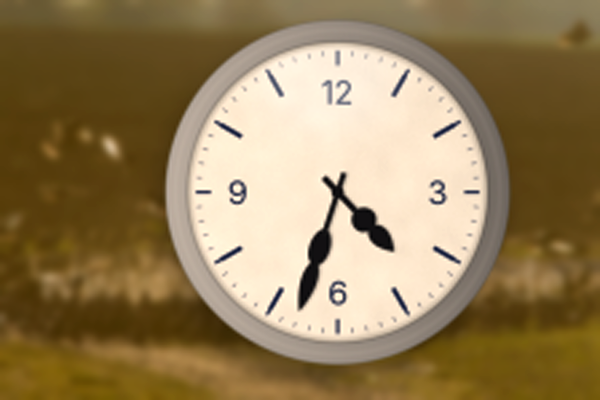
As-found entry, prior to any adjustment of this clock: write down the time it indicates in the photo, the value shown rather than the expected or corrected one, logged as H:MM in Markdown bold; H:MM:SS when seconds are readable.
**4:33**
